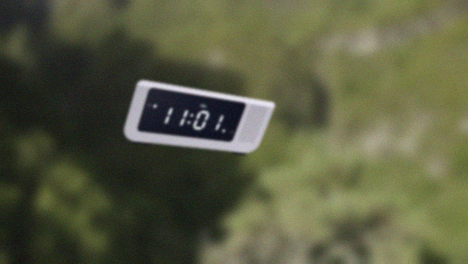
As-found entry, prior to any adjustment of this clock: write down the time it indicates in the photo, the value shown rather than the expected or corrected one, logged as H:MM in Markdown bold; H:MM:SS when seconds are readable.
**11:01**
